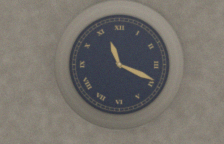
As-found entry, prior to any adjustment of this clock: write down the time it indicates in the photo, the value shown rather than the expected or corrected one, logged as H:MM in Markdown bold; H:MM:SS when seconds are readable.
**11:19**
